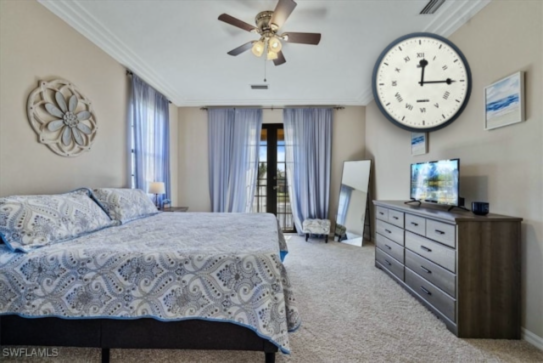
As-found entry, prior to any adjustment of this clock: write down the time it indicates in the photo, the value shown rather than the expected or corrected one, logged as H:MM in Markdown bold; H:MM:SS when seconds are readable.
**12:15**
